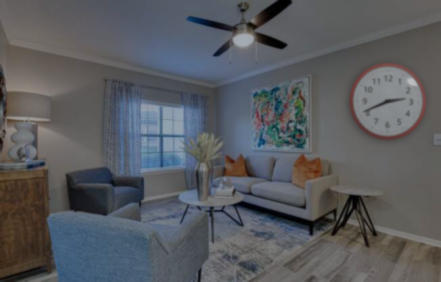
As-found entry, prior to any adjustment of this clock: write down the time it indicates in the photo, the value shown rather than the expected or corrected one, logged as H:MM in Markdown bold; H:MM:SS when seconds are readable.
**2:41**
